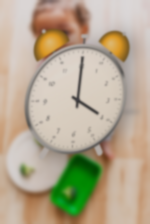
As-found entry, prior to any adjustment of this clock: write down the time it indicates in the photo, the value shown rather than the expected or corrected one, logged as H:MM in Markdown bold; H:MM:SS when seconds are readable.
**4:00**
